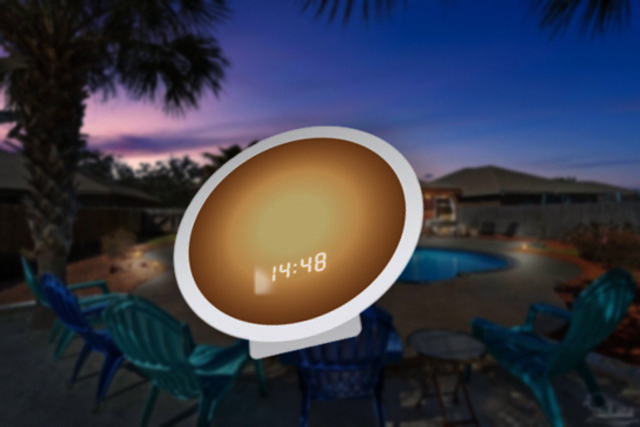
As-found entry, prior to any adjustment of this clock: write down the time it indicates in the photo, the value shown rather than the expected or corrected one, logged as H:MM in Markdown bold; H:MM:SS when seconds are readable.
**14:48**
